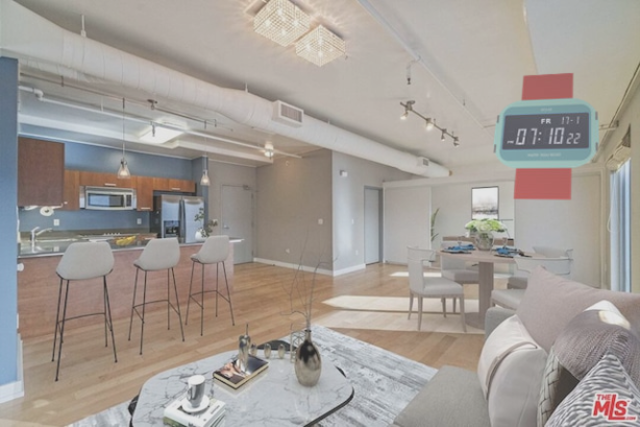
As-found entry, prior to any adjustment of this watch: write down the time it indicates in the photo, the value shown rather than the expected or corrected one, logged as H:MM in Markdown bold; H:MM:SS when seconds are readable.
**7:10:22**
